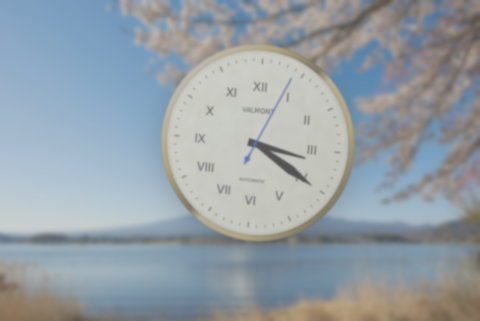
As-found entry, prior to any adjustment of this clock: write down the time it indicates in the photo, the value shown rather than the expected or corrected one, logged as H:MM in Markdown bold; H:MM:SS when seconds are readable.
**3:20:04**
